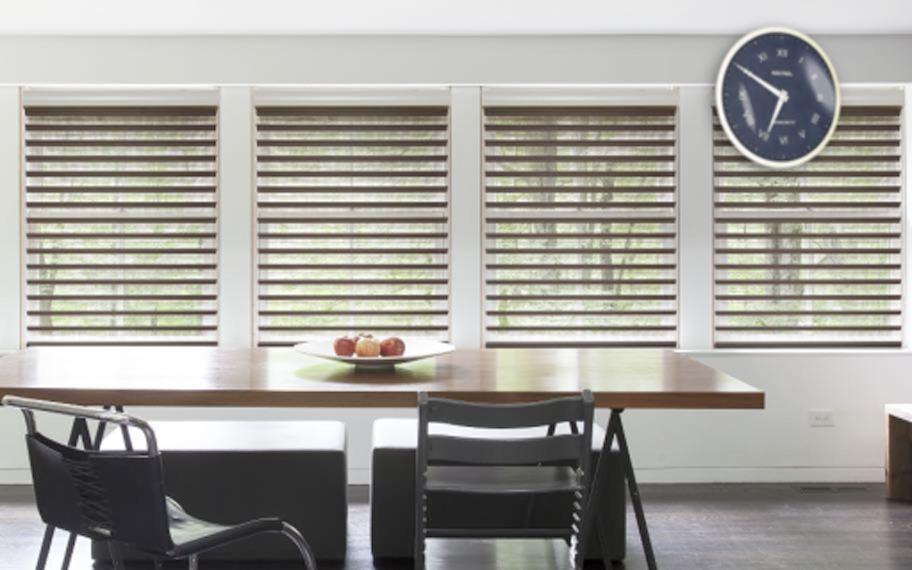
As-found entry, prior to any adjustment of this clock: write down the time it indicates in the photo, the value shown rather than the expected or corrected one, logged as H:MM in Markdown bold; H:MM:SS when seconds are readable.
**6:50**
